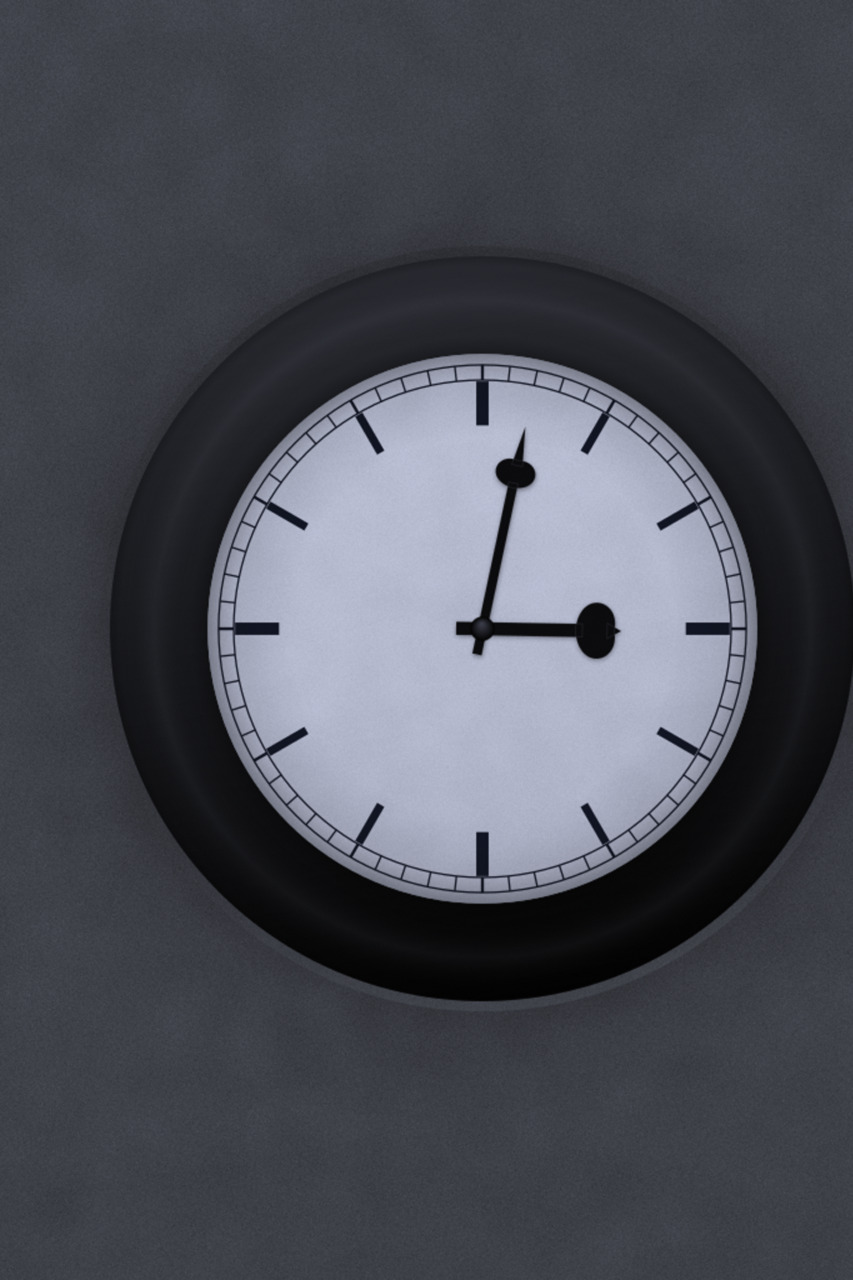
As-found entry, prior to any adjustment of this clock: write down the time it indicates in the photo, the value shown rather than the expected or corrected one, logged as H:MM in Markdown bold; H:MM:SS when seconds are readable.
**3:02**
